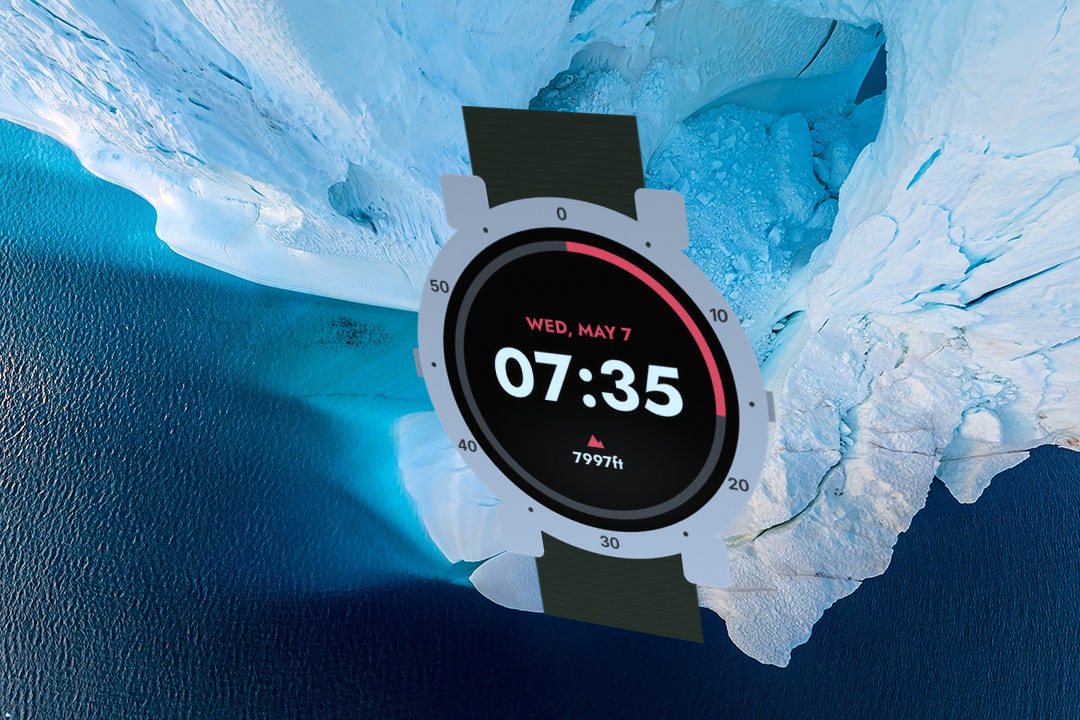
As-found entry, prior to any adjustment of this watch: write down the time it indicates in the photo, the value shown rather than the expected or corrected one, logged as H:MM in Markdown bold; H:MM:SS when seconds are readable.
**7:35**
